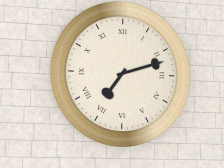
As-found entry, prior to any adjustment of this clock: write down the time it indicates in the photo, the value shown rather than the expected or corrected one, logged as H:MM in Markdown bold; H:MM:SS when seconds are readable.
**7:12**
